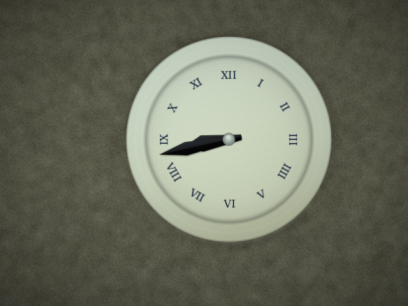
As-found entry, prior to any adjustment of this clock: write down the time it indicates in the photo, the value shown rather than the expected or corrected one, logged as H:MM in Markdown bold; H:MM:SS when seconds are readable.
**8:43**
